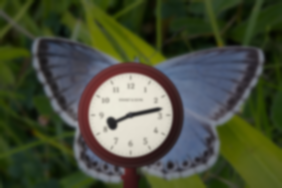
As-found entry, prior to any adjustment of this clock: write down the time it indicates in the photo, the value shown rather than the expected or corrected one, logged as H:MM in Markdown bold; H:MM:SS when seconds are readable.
**8:13**
